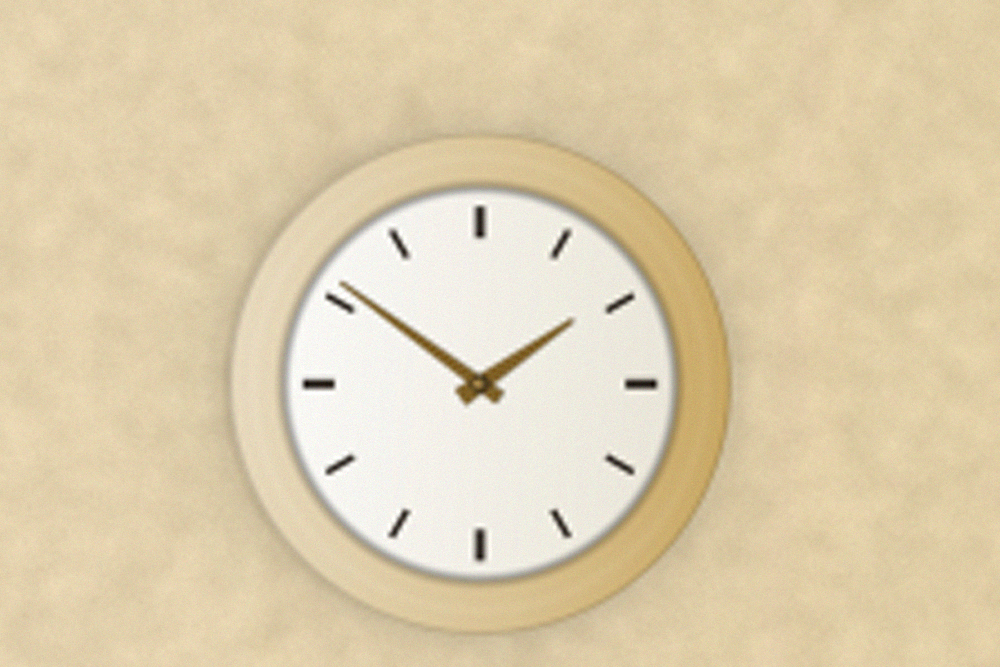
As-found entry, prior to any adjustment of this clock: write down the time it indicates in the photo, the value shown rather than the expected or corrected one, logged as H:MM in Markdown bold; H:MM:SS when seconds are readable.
**1:51**
